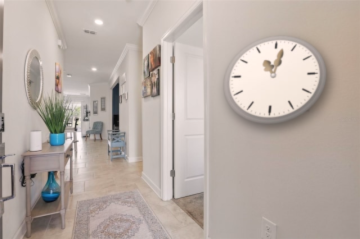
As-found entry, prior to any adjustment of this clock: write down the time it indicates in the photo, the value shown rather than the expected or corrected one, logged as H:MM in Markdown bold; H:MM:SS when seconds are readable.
**11:02**
